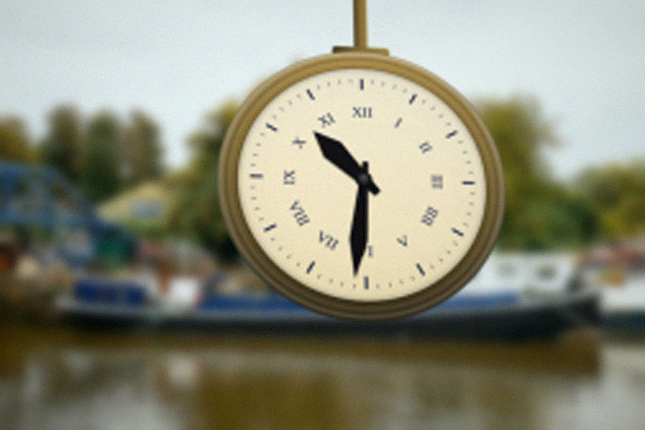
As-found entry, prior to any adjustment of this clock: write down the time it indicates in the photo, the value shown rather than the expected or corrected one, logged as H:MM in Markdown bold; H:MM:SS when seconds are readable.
**10:31**
